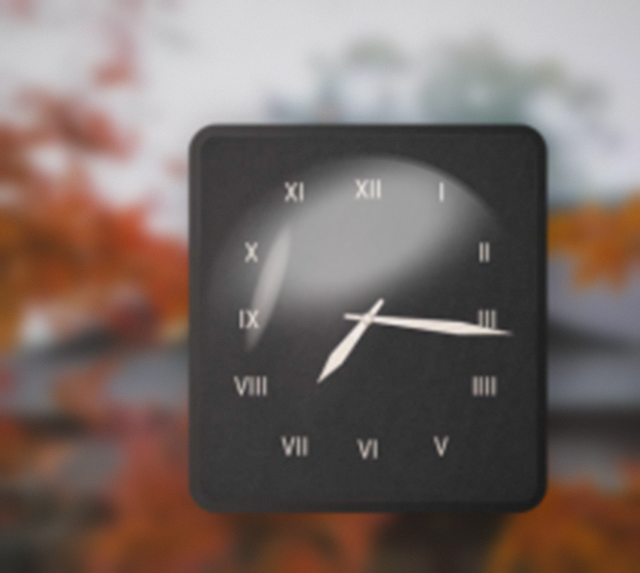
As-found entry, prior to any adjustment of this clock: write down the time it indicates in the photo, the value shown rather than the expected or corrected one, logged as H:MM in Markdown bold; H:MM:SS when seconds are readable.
**7:16**
